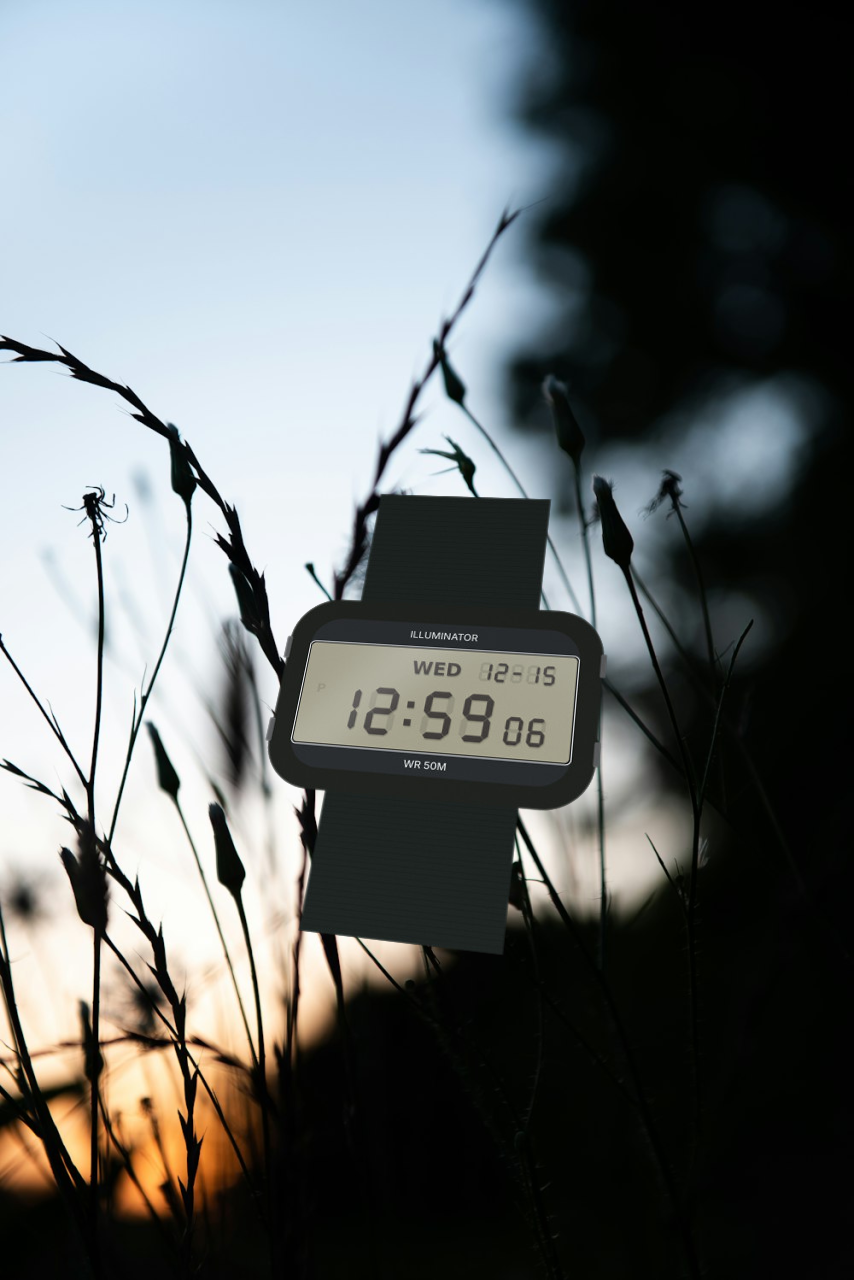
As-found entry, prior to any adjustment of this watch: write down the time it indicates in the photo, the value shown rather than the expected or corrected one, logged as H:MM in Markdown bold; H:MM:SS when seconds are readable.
**12:59:06**
